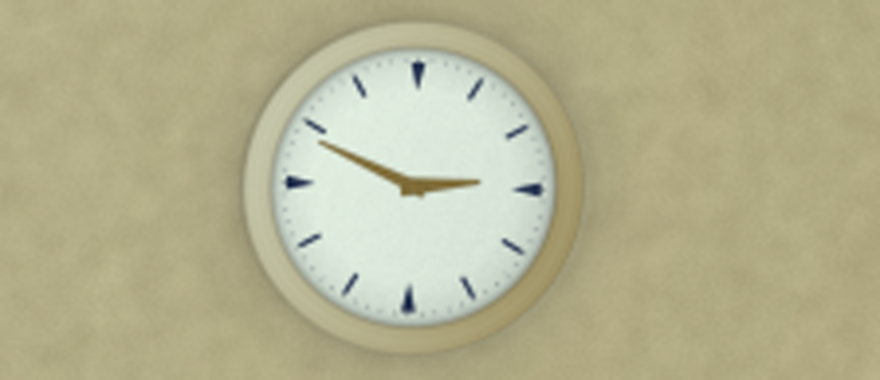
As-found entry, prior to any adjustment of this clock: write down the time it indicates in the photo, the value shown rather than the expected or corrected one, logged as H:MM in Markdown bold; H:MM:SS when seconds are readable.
**2:49**
